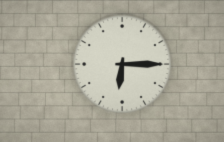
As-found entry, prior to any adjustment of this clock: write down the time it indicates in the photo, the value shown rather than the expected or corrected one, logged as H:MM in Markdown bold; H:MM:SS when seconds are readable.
**6:15**
